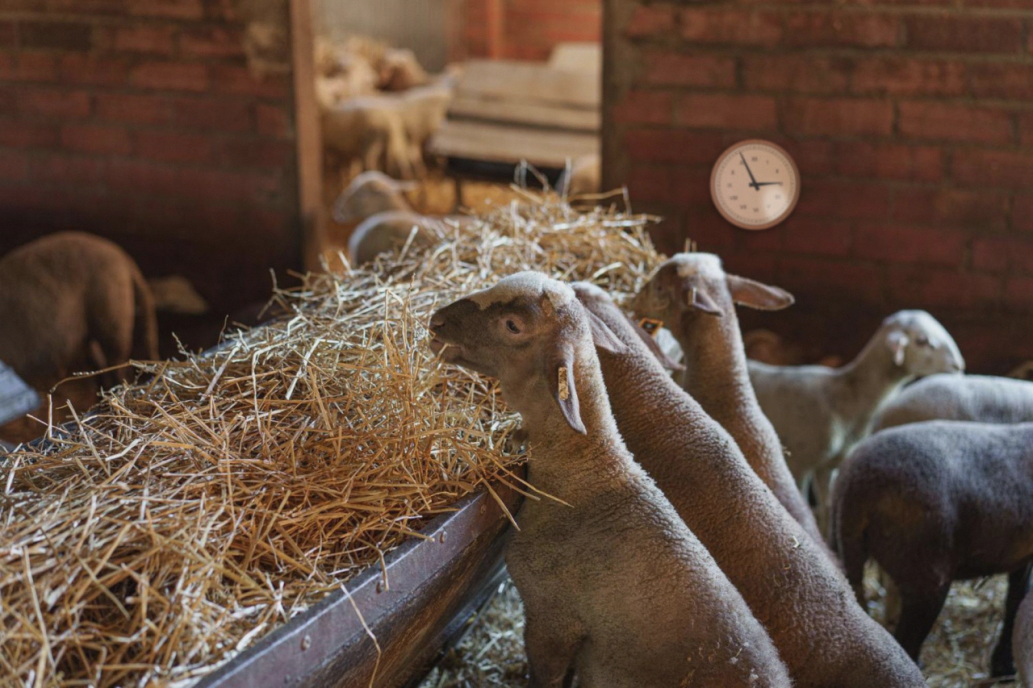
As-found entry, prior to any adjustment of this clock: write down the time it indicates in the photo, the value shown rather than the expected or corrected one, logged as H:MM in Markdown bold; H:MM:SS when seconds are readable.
**2:56**
